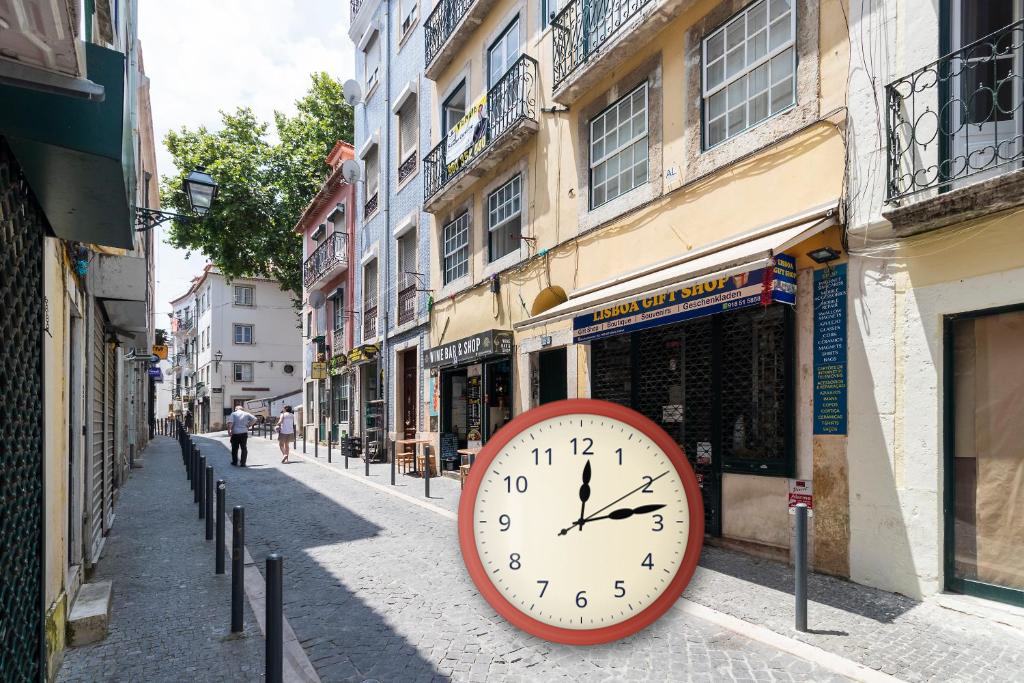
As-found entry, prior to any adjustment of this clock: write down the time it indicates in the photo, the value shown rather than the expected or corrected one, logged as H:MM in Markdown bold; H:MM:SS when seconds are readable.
**12:13:10**
